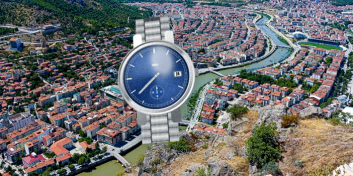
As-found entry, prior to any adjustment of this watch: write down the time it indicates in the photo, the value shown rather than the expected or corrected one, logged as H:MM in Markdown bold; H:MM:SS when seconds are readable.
**7:38**
